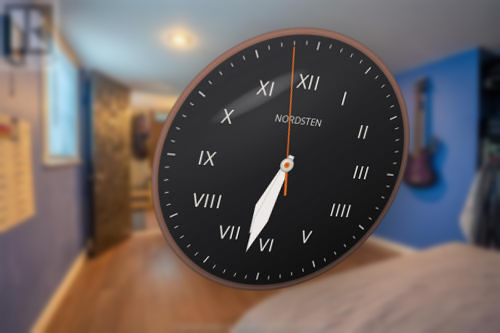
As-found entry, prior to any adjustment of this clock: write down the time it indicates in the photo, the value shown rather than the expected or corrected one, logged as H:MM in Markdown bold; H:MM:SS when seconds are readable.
**6:31:58**
